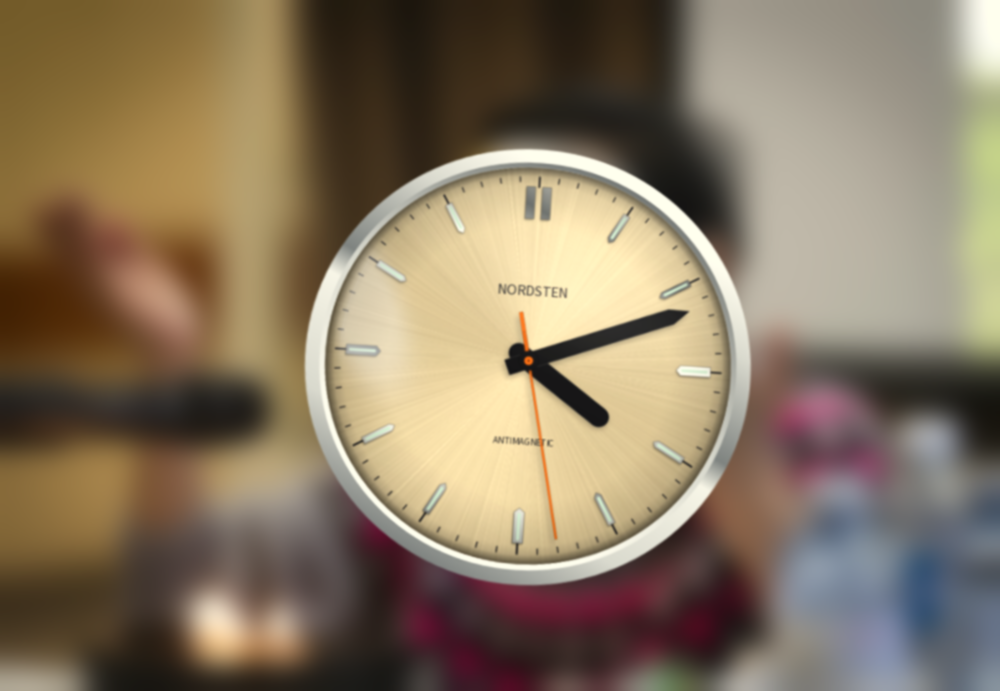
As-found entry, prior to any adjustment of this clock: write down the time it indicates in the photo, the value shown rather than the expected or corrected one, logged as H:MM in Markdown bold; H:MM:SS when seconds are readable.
**4:11:28**
